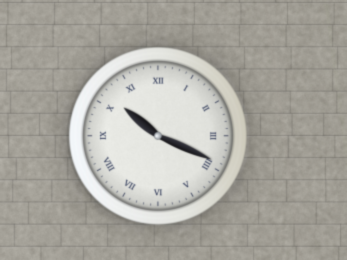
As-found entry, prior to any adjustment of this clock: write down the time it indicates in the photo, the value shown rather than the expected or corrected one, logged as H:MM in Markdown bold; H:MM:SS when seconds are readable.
**10:19**
